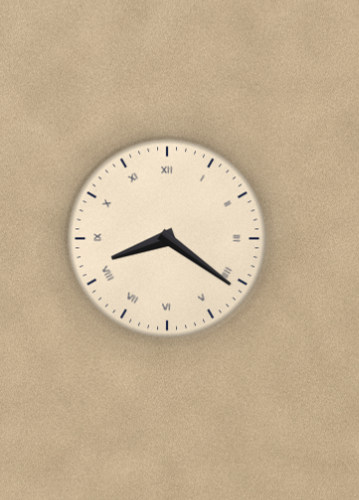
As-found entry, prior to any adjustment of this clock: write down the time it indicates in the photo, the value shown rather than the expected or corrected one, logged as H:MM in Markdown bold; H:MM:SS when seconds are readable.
**8:21**
